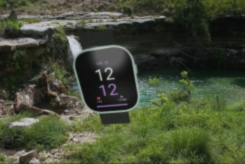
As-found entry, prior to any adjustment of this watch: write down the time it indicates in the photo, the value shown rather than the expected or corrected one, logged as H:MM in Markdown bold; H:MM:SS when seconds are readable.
**12:12**
